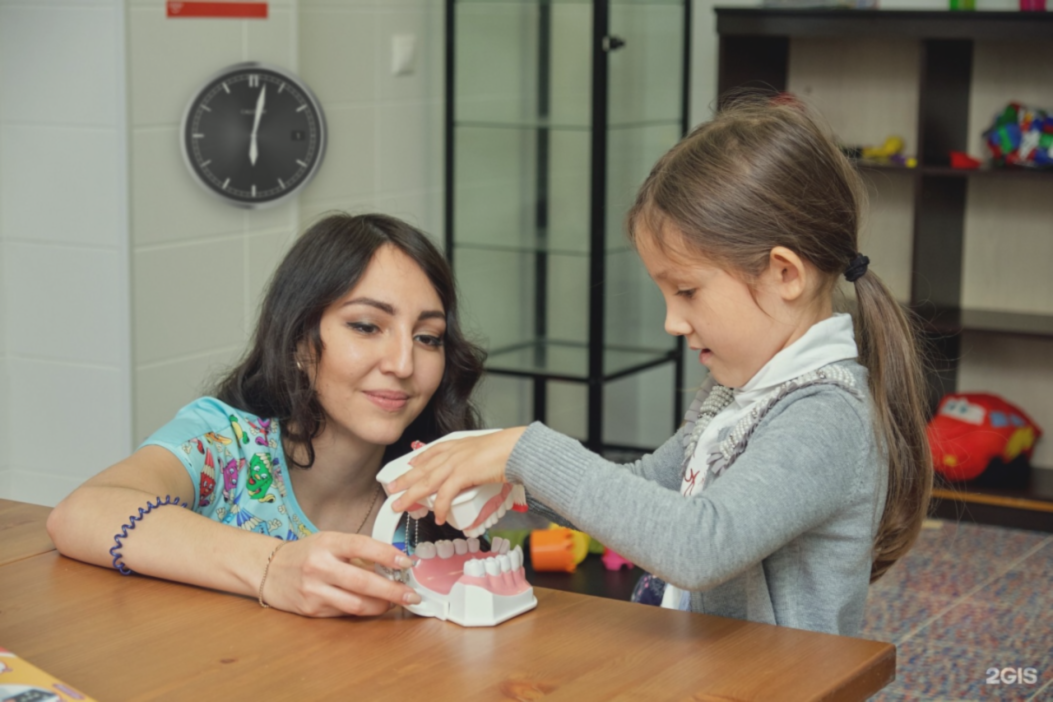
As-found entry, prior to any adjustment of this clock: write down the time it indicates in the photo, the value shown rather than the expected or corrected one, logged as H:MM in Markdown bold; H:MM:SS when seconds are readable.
**6:02**
